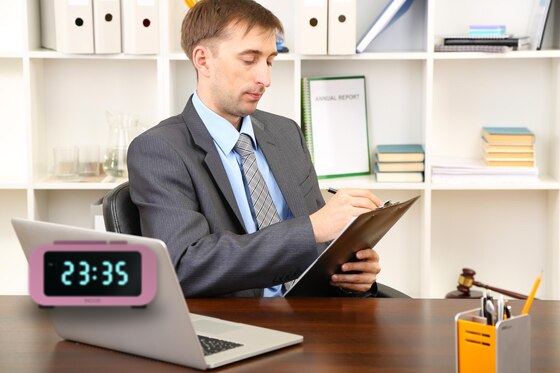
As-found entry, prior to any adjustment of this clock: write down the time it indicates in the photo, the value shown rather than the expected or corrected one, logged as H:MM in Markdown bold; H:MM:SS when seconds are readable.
**23:35**
